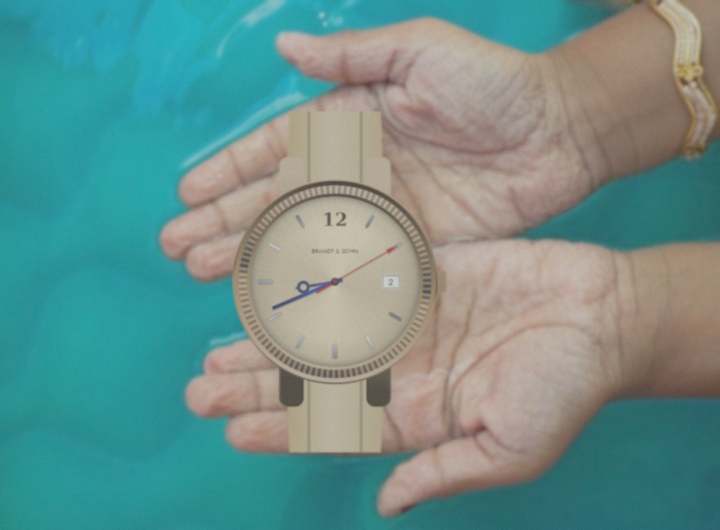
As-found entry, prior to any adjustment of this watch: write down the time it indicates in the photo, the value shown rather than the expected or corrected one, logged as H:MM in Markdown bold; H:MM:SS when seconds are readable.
**8:41:10**
